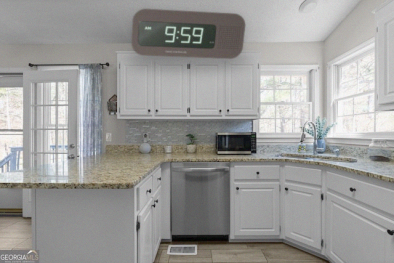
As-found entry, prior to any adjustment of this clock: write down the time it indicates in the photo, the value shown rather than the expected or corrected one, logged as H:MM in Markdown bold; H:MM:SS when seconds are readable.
**9:59**
